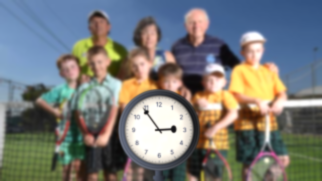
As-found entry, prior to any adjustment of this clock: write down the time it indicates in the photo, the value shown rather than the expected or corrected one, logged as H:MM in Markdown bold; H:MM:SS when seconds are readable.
**2:54**
